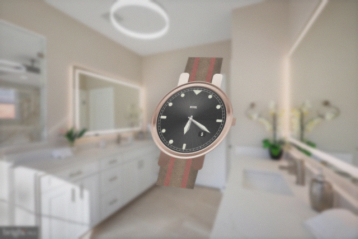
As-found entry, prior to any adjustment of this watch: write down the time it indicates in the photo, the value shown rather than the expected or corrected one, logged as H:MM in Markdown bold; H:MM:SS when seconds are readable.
**6:20**
